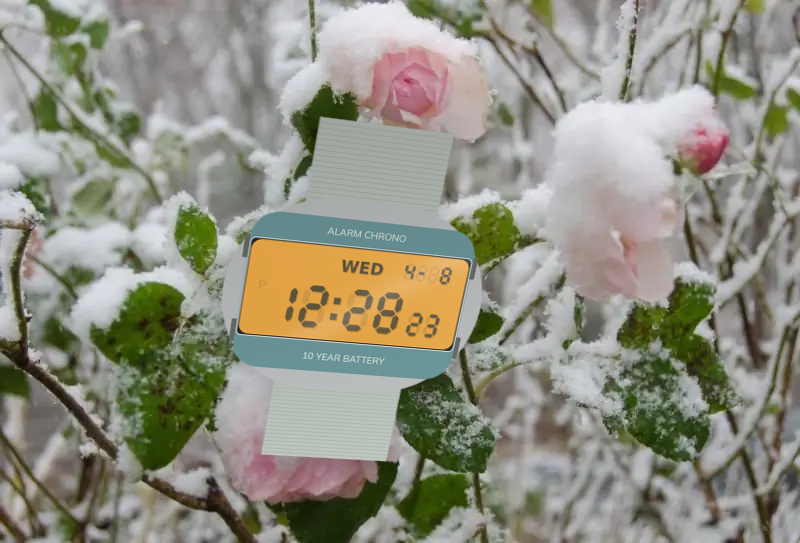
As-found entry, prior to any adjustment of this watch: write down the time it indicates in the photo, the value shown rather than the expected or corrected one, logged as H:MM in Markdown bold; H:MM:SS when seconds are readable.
**12:28:23**
